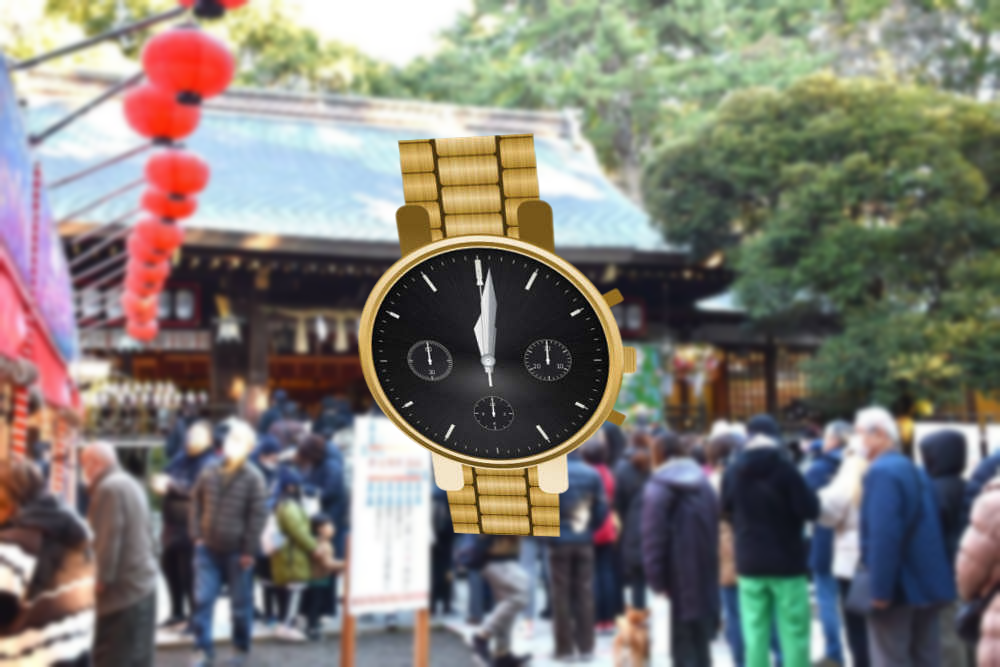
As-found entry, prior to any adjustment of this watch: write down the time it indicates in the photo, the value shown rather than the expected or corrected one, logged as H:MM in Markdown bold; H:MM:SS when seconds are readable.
**12:01**
